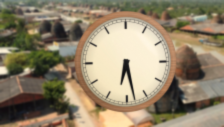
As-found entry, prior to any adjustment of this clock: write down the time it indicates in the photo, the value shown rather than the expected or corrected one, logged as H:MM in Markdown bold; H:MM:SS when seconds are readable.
**6:28**
